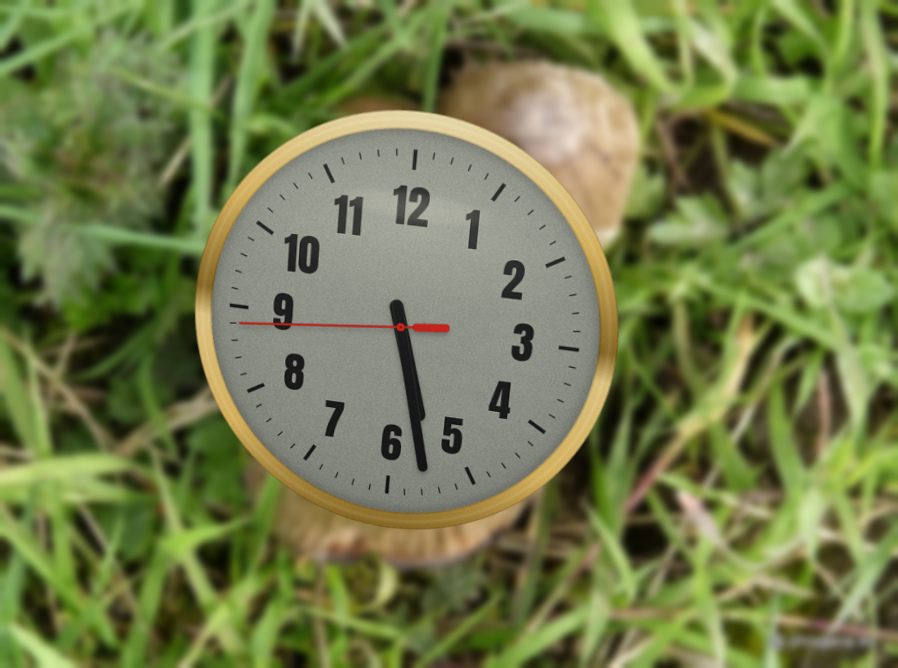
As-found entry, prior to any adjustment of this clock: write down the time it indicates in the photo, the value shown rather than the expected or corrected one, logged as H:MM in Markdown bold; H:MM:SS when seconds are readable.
**5:27:44**
